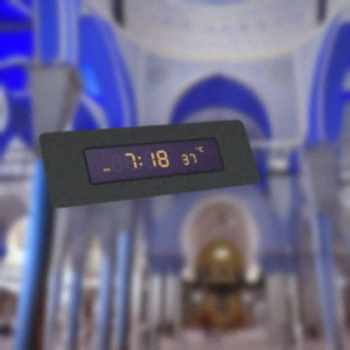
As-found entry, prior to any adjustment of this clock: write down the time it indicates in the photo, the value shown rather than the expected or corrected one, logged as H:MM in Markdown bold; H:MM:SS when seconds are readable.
**7:18**
